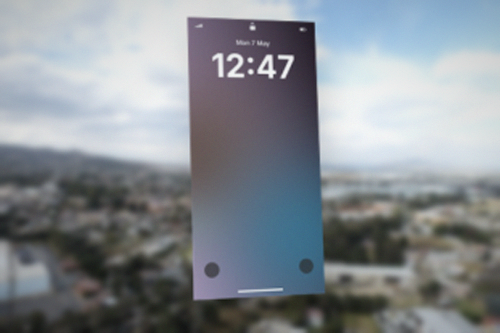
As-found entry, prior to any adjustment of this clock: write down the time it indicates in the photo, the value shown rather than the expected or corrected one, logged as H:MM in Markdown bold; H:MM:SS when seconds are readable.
**12:47**
